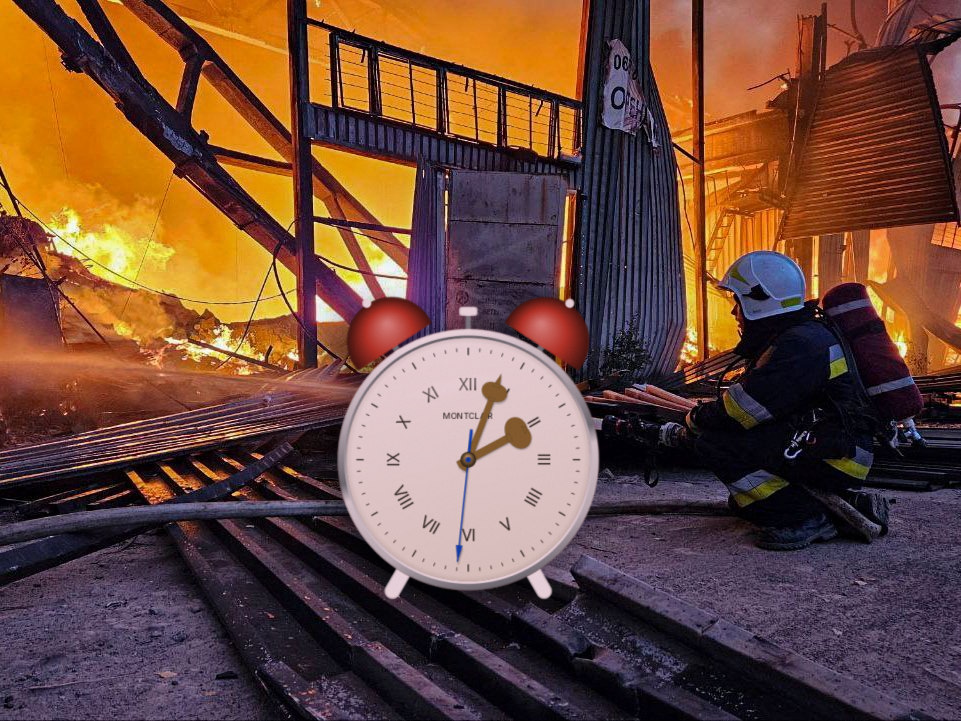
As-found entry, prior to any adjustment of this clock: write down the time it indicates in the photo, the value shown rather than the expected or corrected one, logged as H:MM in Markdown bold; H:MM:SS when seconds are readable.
**2:03:31**
